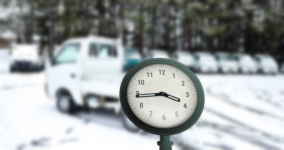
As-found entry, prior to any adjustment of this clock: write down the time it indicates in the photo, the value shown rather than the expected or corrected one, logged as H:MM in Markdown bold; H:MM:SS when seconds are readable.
**3:44**
